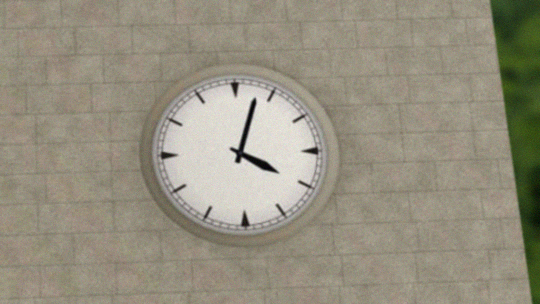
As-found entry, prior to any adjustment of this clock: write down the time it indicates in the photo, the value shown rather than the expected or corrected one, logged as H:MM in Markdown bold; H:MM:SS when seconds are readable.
**4:03**
